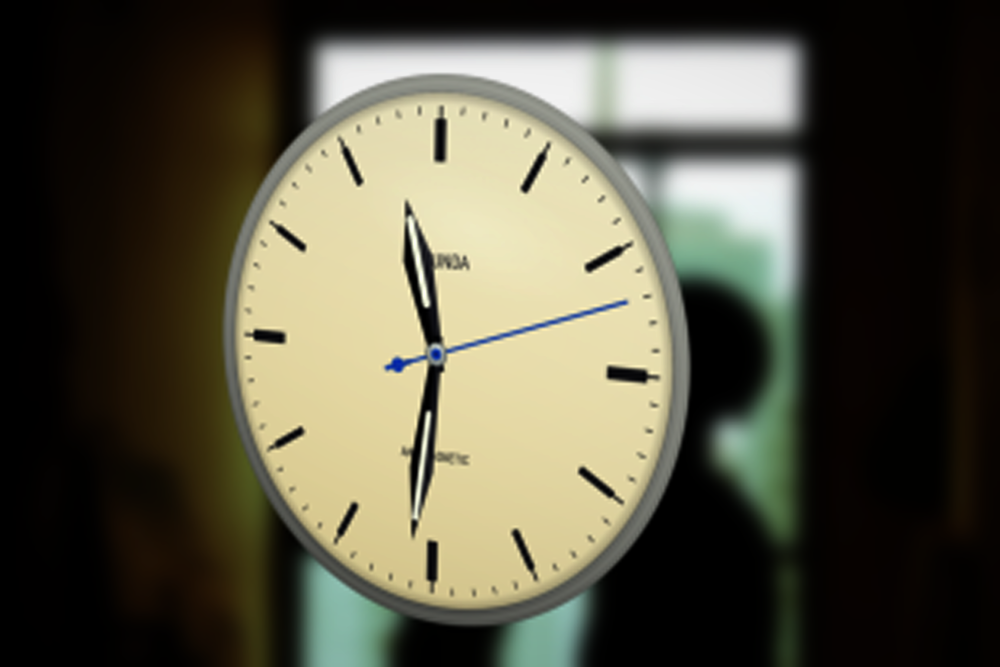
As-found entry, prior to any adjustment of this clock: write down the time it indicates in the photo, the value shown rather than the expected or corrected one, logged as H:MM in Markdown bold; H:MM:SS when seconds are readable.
**11:31:12**
